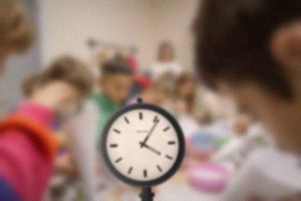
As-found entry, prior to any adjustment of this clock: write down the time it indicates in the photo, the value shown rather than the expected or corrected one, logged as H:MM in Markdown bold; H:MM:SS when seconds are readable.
**4:06**
